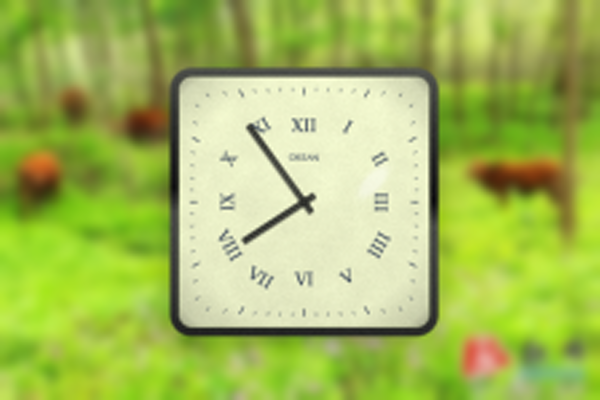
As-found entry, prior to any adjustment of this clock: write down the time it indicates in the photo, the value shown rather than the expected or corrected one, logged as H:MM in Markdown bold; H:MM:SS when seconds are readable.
**7:54**
